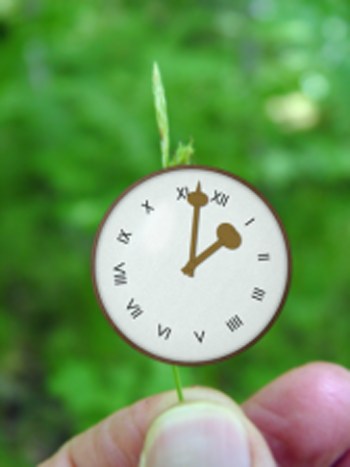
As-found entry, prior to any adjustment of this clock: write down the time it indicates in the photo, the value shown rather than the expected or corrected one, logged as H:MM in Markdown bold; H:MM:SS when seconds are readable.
**12:57**
